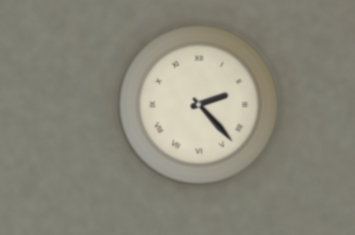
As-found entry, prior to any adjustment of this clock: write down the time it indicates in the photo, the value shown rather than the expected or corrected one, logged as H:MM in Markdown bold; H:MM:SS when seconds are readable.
**2:23**
